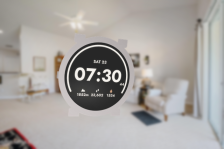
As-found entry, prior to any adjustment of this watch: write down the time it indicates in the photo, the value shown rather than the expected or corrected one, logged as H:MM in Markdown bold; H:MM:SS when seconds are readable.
**7:30**
